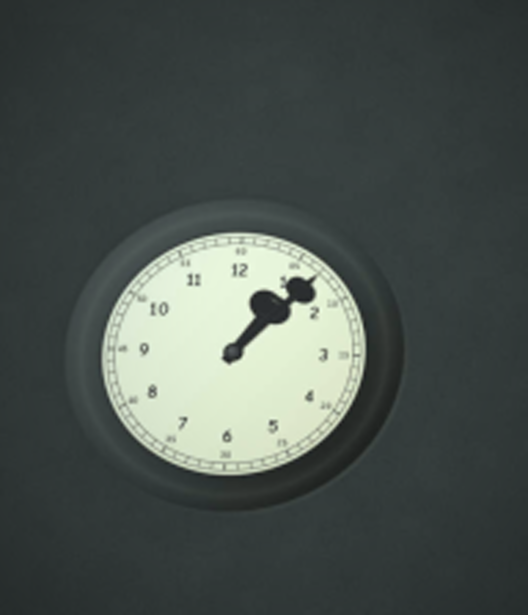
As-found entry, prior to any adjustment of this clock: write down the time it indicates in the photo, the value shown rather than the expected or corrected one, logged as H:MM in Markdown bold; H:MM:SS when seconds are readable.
**1:07**
